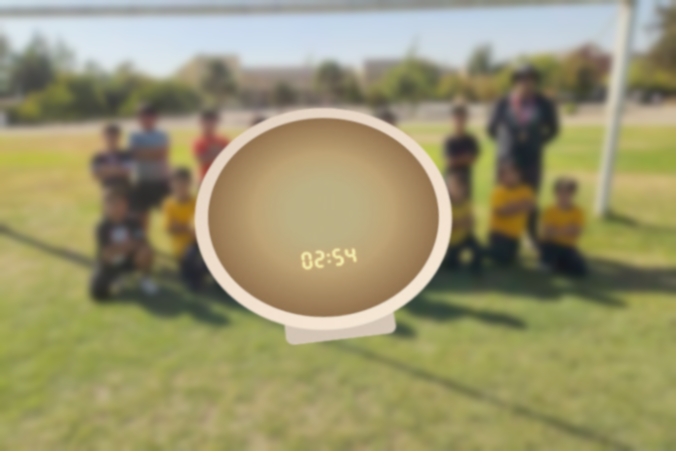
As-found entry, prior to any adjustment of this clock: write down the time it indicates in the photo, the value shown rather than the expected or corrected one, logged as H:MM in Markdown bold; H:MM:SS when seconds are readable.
**2:54**
